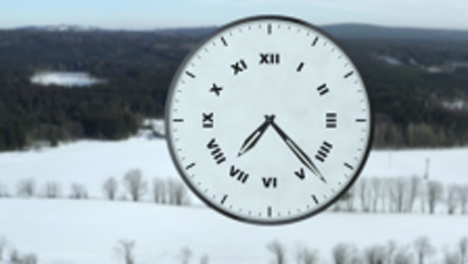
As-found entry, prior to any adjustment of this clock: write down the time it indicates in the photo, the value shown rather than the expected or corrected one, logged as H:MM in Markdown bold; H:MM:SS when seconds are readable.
**7:23**
